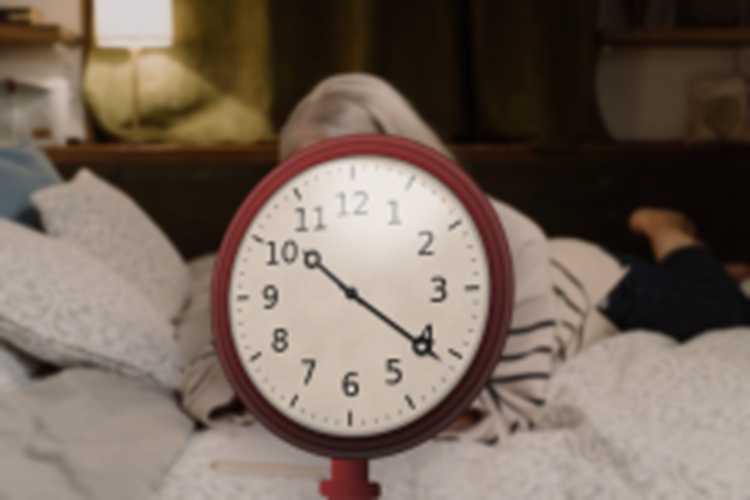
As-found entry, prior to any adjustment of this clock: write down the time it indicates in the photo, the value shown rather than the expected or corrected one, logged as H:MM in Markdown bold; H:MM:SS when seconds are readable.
**10:21**
